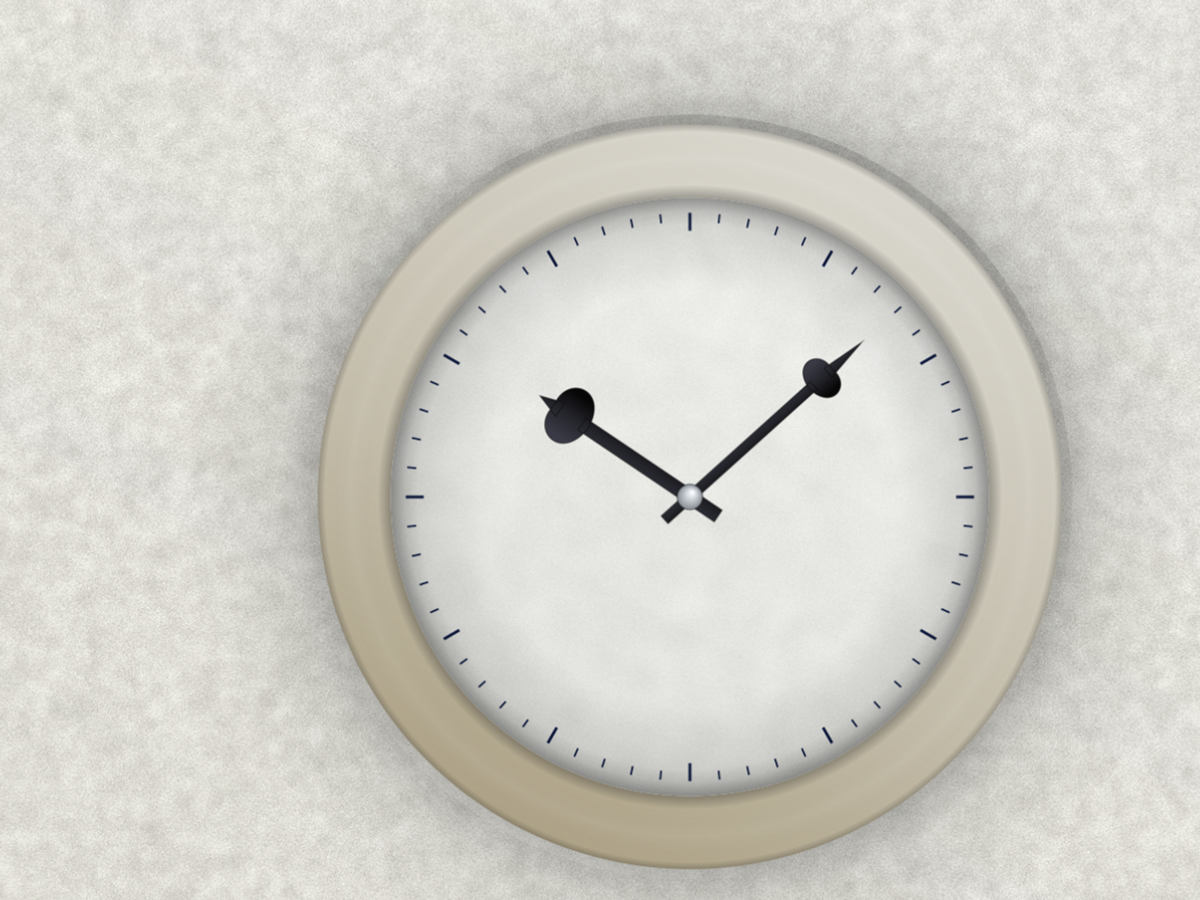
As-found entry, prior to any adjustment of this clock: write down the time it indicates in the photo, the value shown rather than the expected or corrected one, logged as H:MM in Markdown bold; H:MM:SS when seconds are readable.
**10:08**
